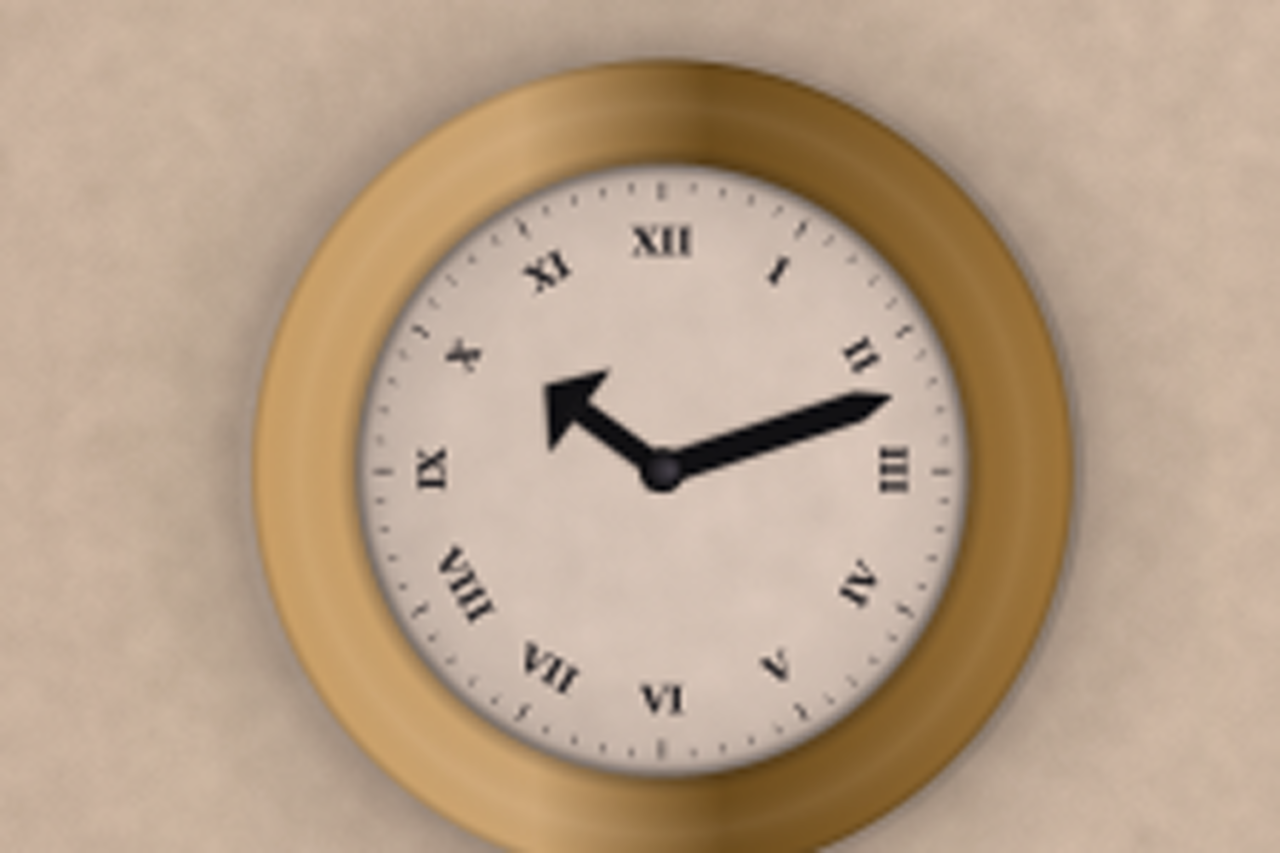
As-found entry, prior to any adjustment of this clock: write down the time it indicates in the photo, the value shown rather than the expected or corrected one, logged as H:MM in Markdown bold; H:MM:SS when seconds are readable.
**10:12**
